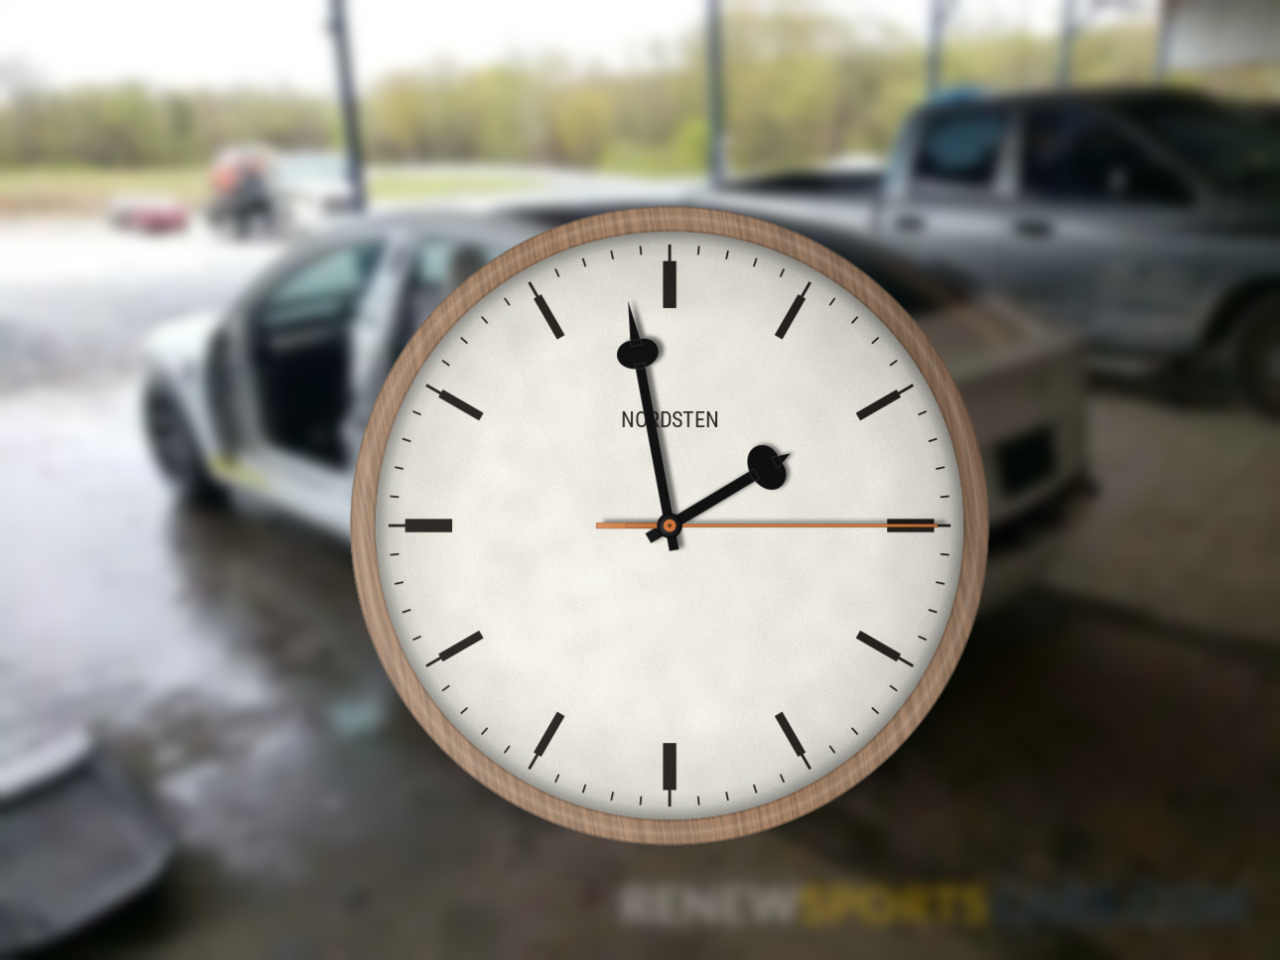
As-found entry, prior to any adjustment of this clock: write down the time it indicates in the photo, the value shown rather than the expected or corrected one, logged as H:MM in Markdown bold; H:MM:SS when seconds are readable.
**1:58:15**
